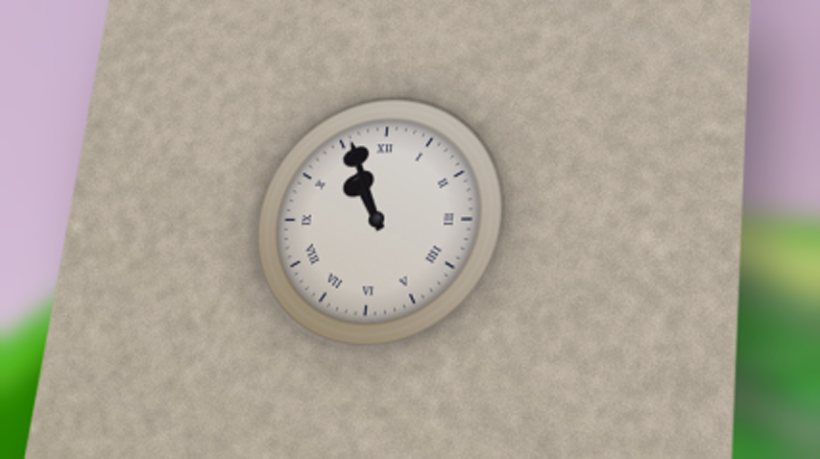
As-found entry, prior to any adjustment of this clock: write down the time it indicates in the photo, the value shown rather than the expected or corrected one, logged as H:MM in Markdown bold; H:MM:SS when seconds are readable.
**10:56**
